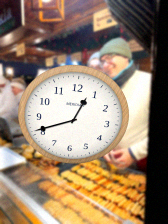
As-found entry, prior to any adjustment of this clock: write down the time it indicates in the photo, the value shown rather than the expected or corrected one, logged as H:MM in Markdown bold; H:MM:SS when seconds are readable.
**12:41**
